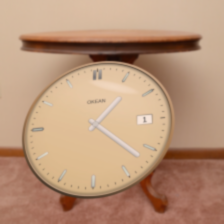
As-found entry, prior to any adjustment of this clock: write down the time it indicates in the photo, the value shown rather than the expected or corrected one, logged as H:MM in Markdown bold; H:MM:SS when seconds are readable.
**1:22**
